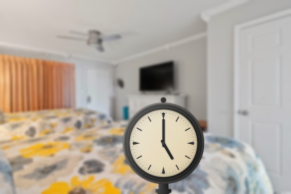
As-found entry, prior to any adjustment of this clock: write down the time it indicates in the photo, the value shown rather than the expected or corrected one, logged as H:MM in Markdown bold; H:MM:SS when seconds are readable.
**5:00**
